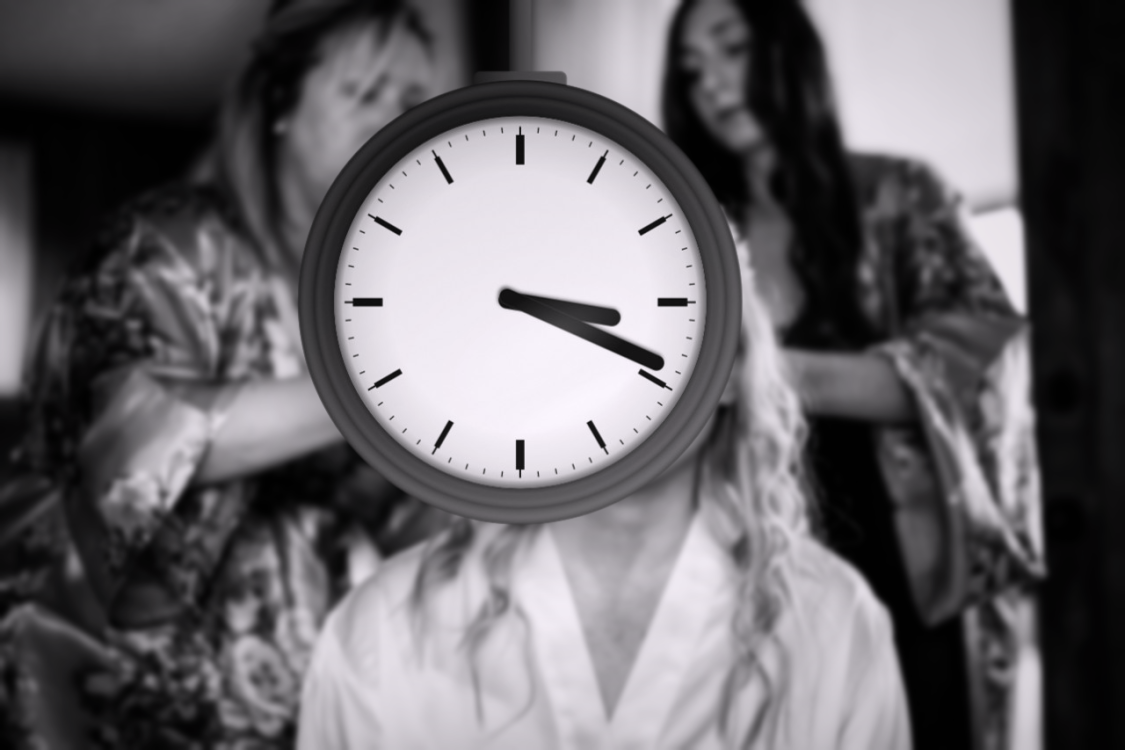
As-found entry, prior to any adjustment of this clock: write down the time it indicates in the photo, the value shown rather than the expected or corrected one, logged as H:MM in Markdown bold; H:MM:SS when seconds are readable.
**3:19**
